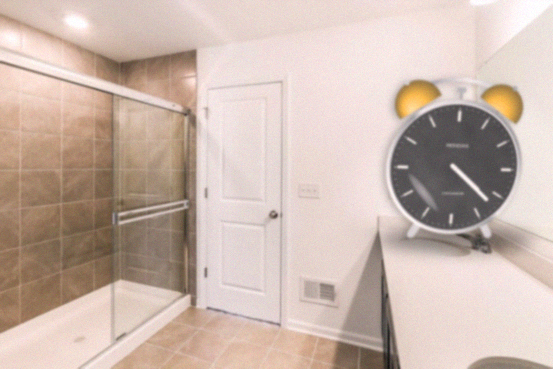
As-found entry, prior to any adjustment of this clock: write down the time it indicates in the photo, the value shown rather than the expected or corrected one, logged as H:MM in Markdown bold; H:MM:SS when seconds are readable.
**4:22**
